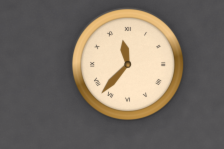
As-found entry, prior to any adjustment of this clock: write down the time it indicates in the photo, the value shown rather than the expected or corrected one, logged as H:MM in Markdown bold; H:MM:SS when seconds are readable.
**11:37**
